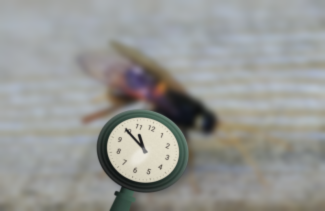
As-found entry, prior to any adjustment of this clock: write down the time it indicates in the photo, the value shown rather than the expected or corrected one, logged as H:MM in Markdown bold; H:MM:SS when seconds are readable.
**10:50**
